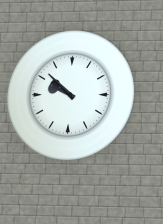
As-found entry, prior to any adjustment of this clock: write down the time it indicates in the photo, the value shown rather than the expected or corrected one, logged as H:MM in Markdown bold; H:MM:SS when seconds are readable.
**9:52**
